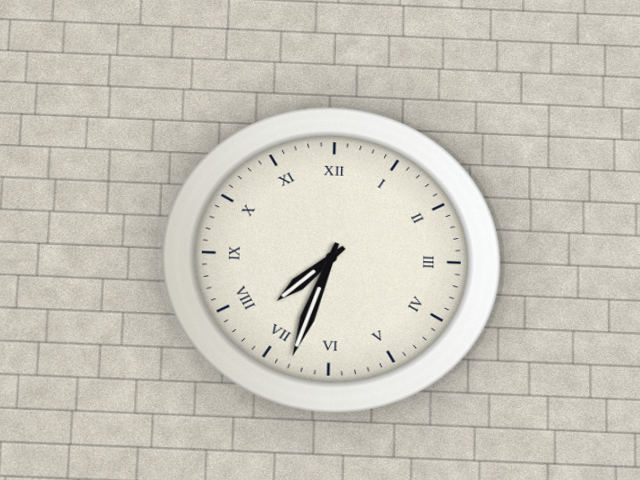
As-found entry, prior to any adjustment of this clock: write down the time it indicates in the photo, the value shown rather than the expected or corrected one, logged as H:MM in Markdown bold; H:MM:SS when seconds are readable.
**7:33**
